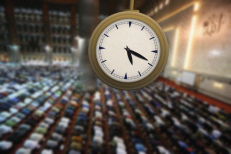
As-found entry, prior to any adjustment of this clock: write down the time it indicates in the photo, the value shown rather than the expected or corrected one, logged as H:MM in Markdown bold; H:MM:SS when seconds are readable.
**5:19**
